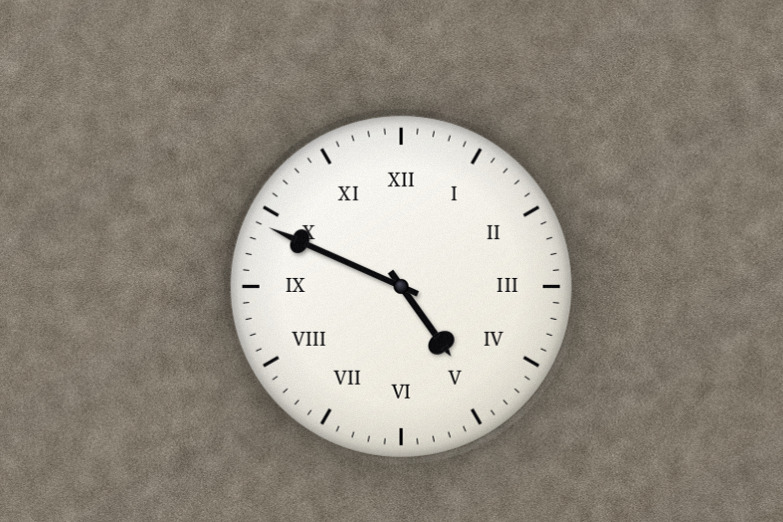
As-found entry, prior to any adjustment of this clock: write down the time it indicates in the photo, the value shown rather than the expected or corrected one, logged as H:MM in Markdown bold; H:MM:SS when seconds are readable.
**4:49**
